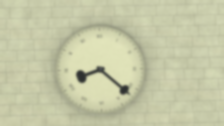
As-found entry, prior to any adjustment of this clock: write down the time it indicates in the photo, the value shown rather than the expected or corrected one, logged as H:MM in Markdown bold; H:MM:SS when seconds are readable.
**8:22**
